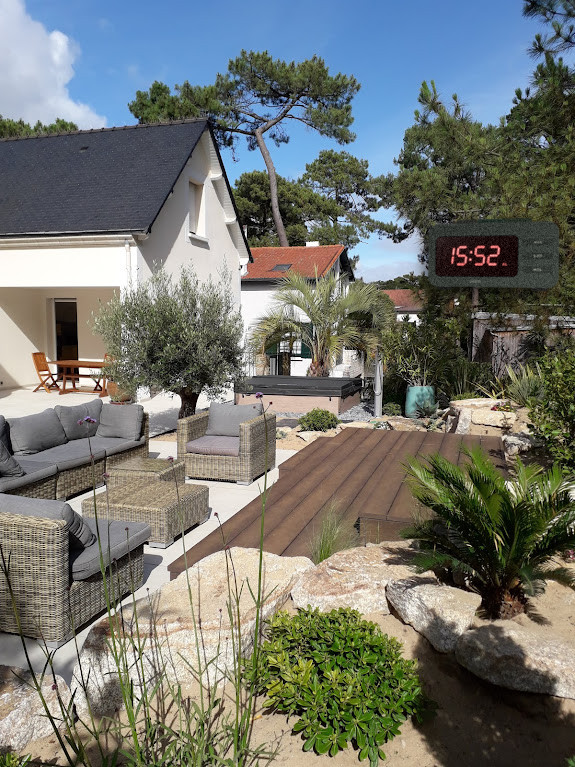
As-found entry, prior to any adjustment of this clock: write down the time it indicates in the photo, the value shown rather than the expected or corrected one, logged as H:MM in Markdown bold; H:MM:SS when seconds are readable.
**15:52**
